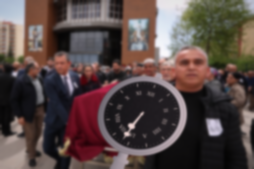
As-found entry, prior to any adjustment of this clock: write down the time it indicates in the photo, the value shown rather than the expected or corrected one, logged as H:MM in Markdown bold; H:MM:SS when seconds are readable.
**6:32**
